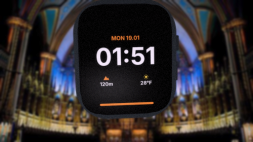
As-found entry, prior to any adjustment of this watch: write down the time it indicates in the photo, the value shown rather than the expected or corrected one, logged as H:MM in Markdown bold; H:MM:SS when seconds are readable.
**1:51**
